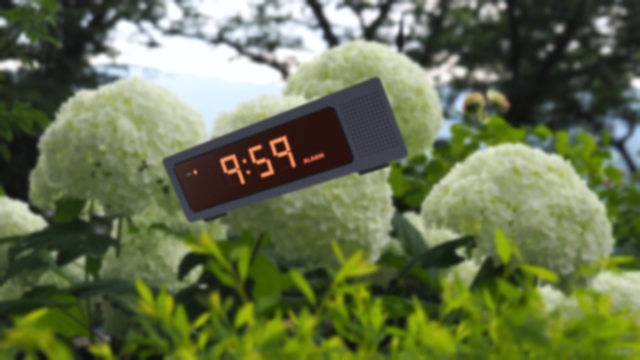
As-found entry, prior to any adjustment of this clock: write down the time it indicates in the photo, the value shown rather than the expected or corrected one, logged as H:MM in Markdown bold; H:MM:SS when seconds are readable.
**9:59**
